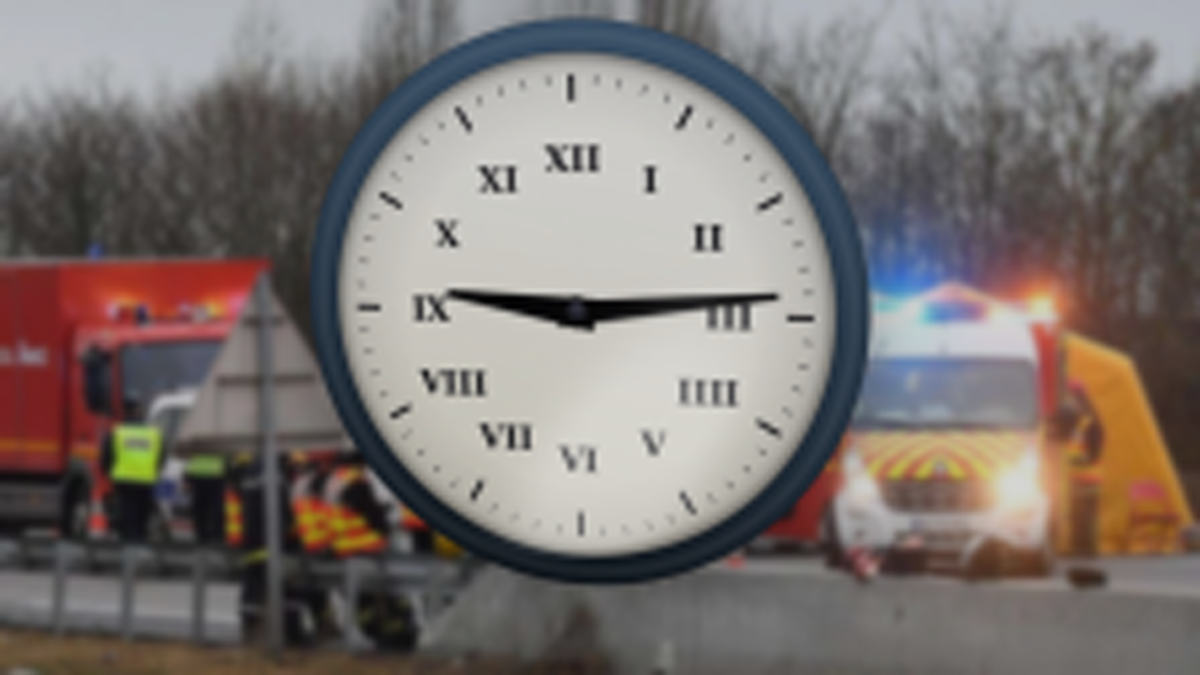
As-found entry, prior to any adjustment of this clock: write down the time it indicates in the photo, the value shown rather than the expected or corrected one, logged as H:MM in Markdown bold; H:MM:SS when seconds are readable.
**9:14**
